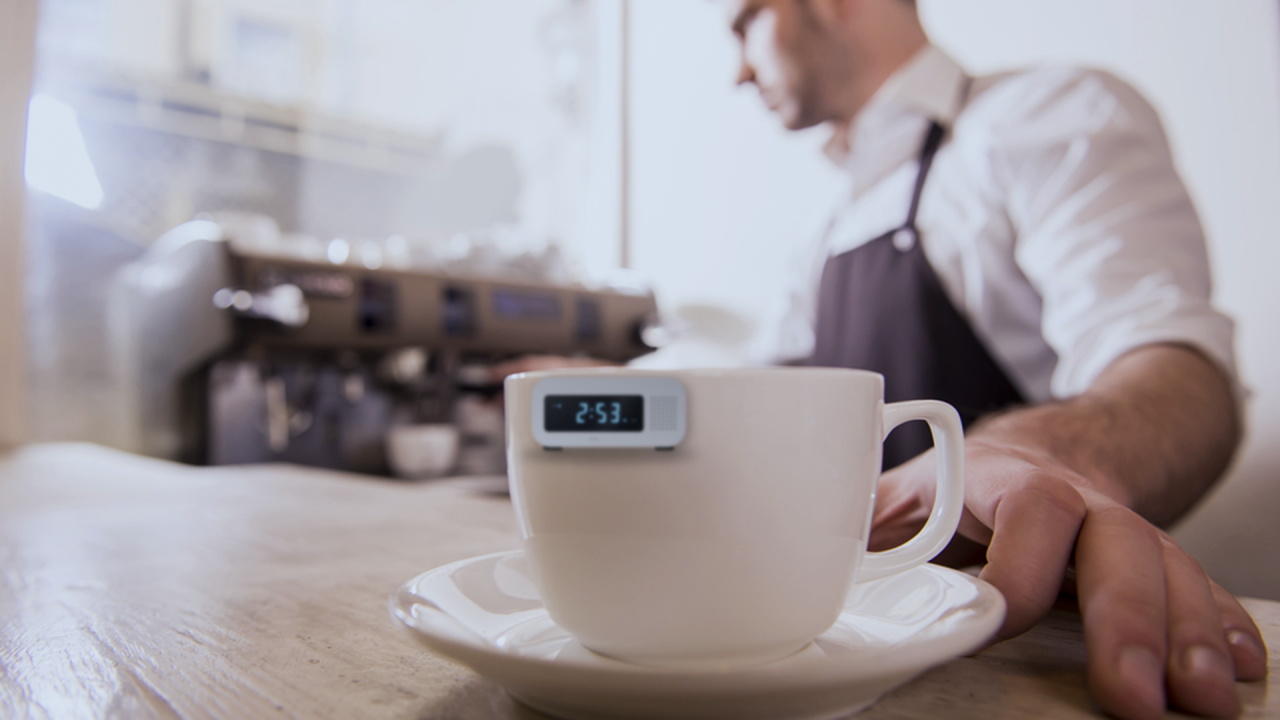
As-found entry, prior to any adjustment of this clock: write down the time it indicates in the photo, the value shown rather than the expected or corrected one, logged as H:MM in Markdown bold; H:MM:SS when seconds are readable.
**2:53**
